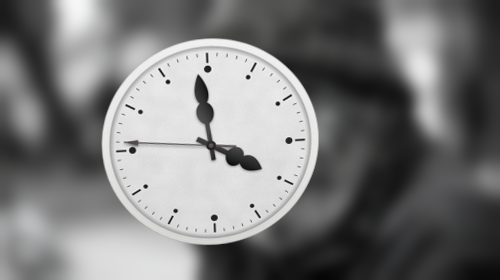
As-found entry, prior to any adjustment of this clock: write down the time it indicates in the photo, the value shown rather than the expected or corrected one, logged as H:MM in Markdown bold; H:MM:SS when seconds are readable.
**3:58:46**
